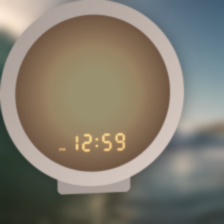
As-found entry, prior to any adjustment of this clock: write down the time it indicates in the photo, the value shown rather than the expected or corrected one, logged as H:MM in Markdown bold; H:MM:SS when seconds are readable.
**12:59**
